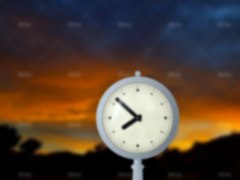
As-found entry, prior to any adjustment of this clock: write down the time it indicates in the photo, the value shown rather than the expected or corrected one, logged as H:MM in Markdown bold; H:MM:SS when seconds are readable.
**7:52**
